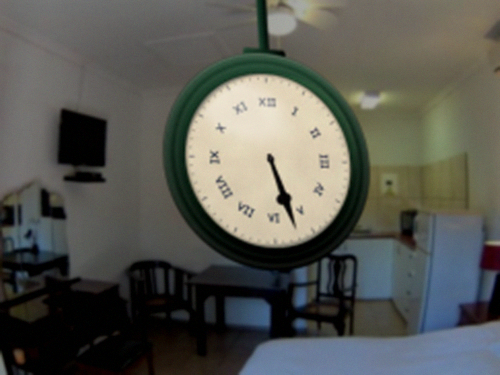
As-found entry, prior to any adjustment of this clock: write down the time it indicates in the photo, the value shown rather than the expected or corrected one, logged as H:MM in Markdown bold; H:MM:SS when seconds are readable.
**5:27**
